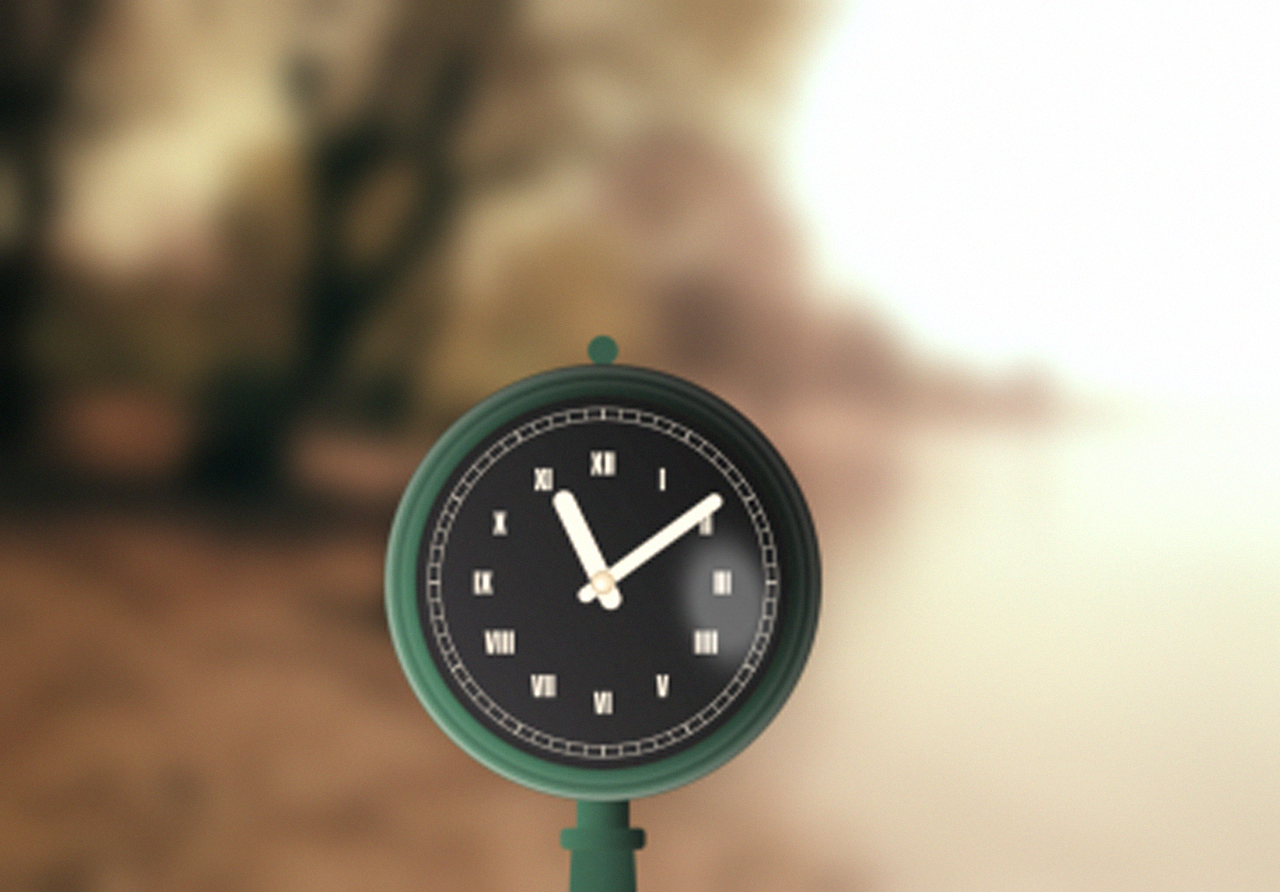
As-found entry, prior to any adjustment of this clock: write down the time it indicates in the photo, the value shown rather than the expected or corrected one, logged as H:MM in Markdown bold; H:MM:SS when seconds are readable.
**11:09**
